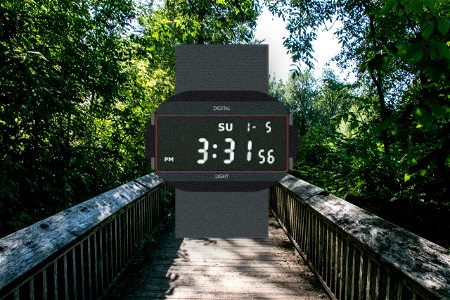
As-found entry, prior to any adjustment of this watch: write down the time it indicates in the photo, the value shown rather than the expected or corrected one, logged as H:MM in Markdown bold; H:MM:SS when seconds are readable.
**3:31:56**
